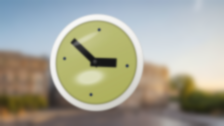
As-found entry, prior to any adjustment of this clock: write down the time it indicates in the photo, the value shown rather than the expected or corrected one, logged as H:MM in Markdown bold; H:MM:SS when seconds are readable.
**2:51**
